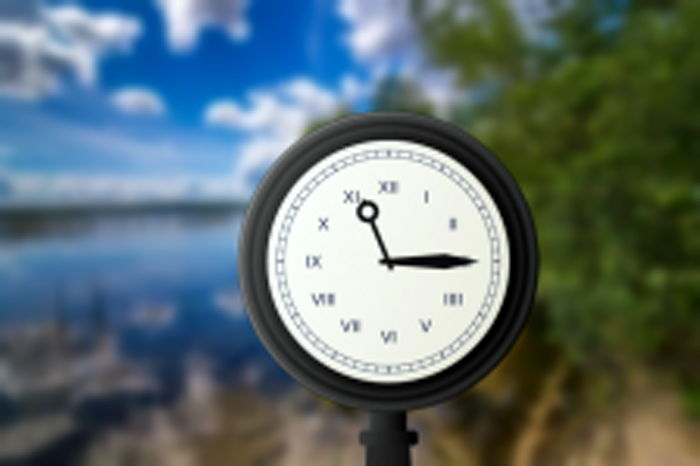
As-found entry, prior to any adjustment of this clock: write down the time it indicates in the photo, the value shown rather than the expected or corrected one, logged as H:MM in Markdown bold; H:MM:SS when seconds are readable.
**11:15**
